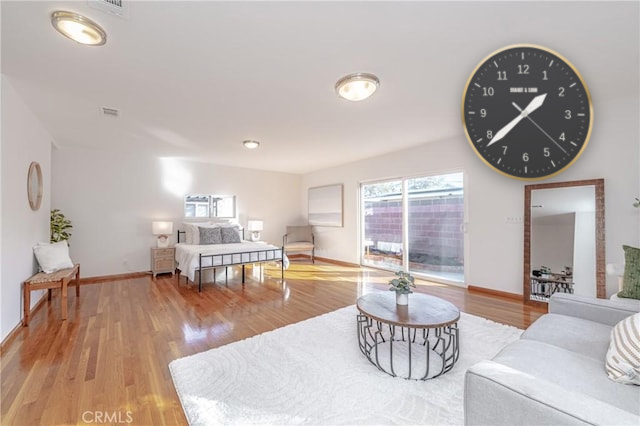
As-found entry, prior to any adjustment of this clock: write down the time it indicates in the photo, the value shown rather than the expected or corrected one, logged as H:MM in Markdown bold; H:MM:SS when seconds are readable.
**1:38:22**
